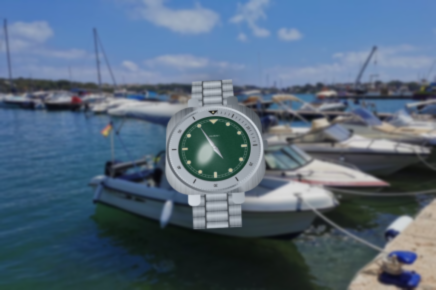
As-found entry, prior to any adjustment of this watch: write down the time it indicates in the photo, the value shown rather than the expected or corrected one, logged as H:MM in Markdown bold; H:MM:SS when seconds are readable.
**4:55**
